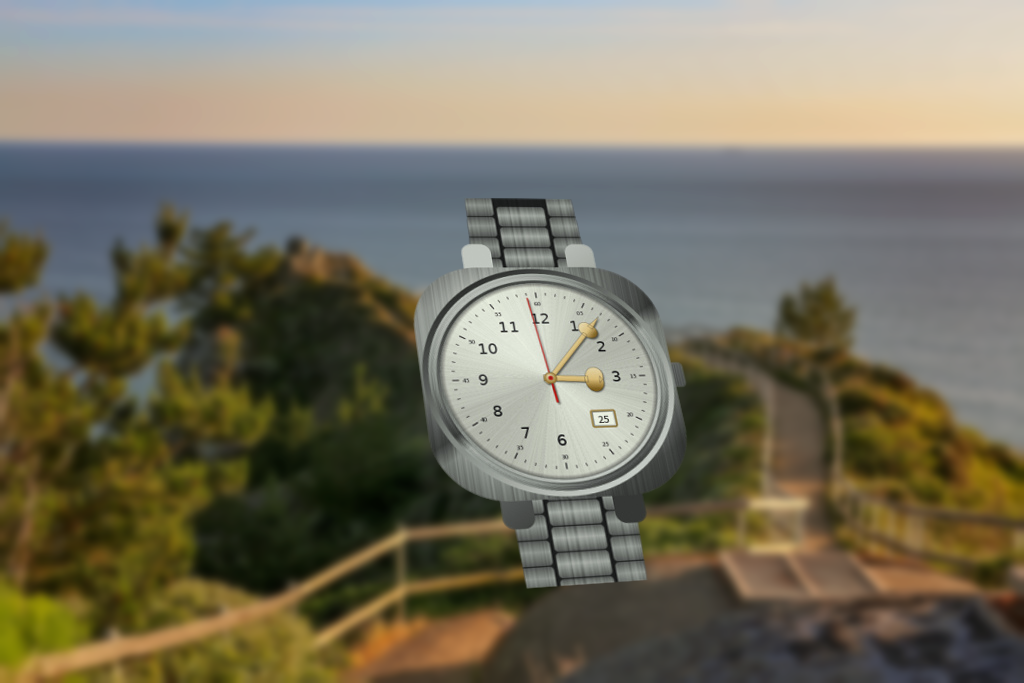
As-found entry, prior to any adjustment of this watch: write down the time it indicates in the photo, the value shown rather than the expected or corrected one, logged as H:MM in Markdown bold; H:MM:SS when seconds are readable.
**3:06:59**
